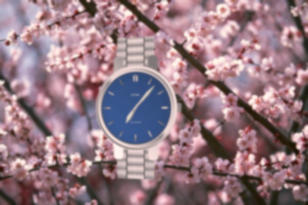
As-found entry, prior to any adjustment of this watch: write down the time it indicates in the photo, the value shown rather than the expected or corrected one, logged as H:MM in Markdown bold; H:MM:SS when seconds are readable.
**7:07**
